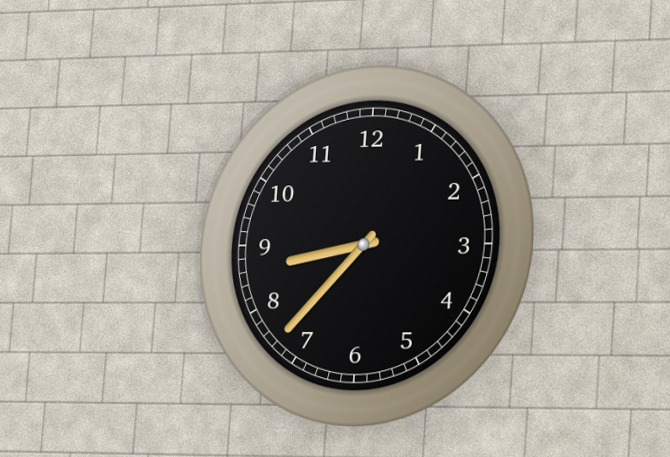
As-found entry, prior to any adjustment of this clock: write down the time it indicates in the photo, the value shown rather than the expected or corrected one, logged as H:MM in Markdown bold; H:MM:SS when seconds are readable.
**8:37**
